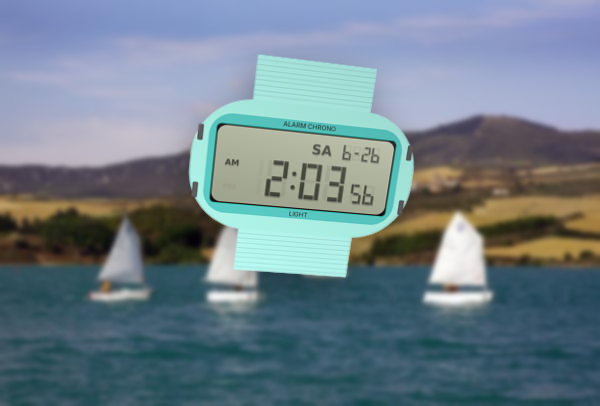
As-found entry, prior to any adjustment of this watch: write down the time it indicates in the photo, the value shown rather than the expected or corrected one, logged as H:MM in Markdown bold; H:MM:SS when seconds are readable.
**2:03:56**
